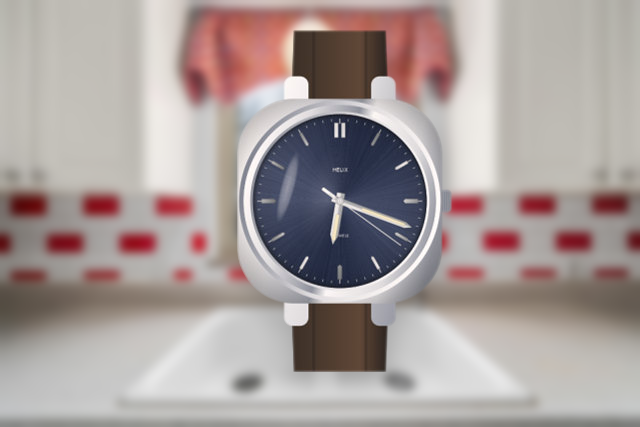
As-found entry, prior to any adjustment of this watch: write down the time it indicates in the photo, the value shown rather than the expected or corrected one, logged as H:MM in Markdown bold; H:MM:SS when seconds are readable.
**6:18:21**
